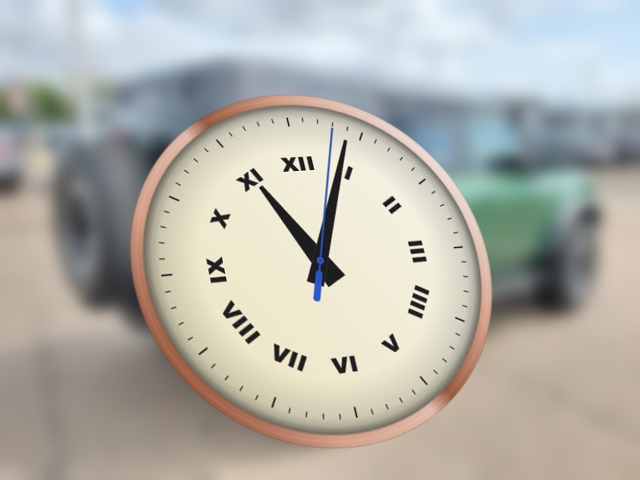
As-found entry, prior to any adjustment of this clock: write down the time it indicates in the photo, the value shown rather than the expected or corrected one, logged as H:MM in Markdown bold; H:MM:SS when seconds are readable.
**11:04:03**
